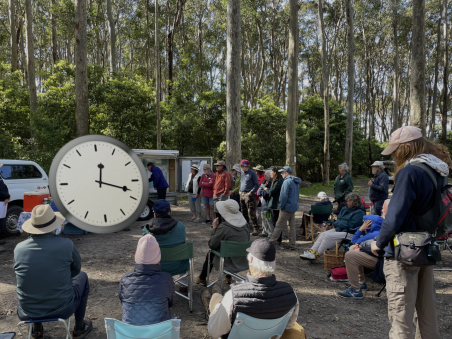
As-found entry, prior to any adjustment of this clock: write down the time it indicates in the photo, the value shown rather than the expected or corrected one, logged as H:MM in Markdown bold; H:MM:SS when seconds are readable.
**12:18**
